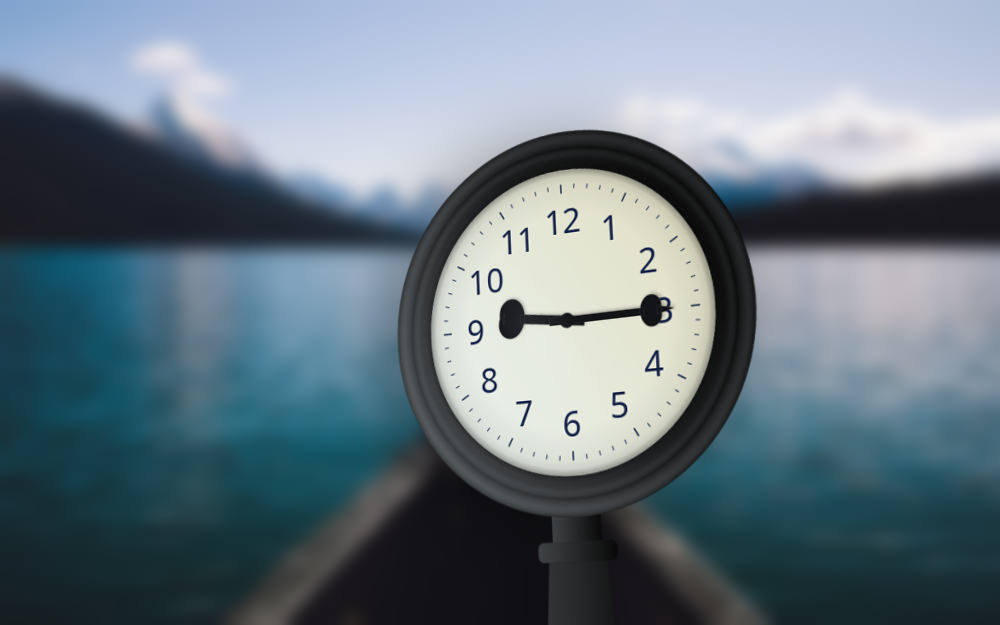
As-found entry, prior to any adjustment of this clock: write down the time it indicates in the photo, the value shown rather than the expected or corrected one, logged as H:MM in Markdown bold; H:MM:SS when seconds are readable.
**9:15**
